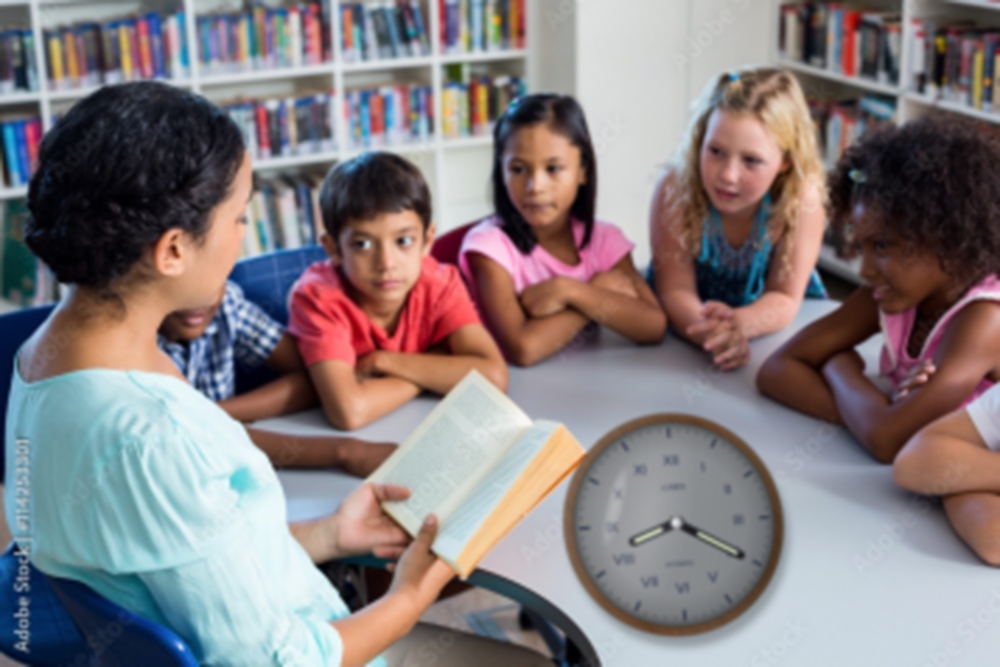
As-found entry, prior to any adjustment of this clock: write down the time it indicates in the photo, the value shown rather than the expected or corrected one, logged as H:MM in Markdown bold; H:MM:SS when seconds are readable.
**8:20**
